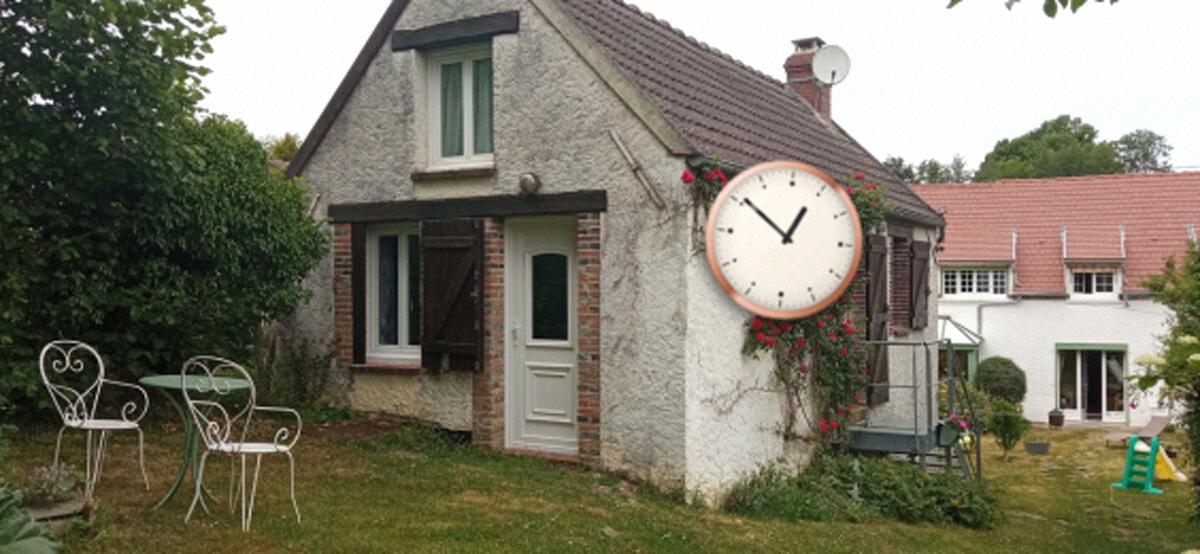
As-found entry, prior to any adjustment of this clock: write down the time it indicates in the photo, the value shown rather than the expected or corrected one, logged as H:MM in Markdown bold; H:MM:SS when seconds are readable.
**12:51**
